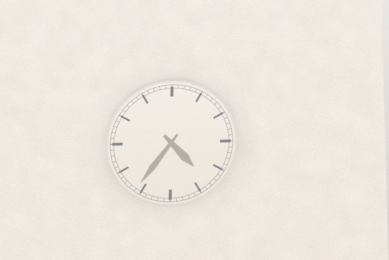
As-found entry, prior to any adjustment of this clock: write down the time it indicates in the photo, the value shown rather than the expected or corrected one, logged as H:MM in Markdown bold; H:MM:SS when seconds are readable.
**4:36**
